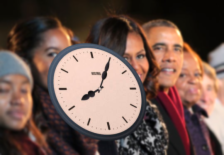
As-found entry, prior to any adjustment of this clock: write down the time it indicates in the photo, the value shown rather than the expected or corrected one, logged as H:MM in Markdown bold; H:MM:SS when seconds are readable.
**8:05**
